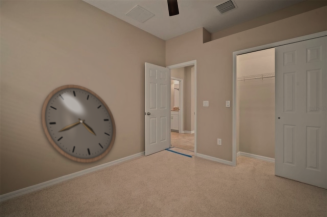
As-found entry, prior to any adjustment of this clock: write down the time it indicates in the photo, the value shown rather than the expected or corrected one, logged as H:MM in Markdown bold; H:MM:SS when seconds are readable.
**4:42**
